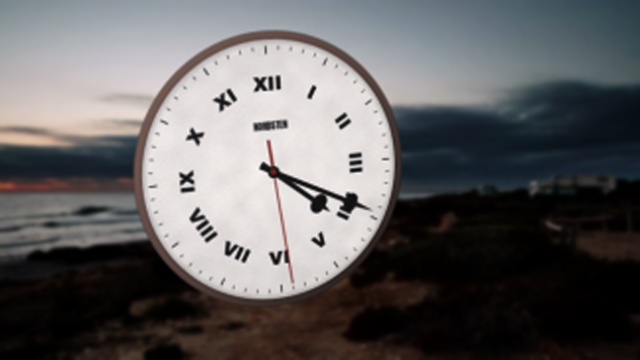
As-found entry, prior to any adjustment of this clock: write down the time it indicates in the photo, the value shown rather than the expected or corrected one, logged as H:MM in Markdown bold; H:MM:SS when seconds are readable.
**4:19:29**
